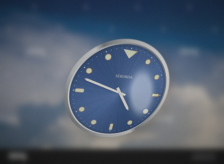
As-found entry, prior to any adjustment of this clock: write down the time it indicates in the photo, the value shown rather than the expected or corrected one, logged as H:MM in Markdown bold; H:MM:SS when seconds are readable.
**4:48**
